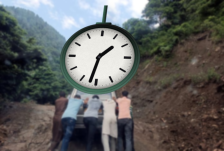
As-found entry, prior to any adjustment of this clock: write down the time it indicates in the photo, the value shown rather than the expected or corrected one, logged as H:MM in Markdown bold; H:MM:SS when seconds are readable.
**1:32**
